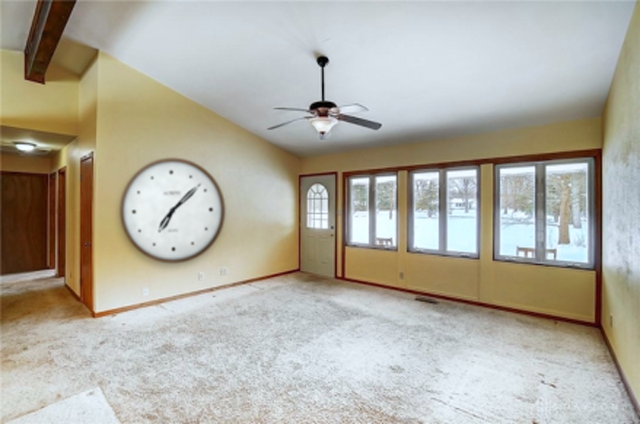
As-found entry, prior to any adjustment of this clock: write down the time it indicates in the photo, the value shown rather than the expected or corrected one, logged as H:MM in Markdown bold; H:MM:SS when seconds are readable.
**7:08**
